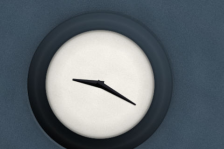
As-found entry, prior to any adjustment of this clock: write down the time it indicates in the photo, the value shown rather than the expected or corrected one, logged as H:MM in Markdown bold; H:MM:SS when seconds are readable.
**9:20**
